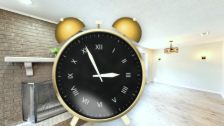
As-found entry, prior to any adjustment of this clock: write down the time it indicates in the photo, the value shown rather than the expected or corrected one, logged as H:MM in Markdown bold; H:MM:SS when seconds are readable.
**2:56**
